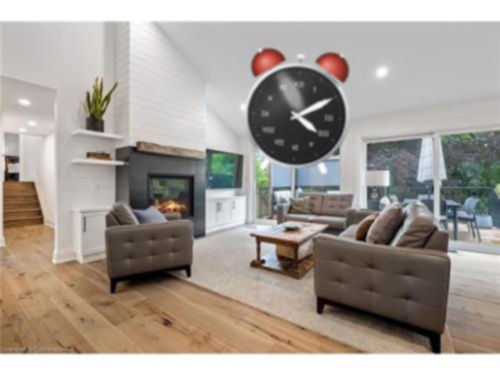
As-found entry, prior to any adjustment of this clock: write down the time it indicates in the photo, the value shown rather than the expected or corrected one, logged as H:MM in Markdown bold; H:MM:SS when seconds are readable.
**4:10**
